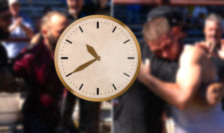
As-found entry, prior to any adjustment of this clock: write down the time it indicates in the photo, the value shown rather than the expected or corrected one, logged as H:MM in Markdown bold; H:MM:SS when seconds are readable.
**10:40**
